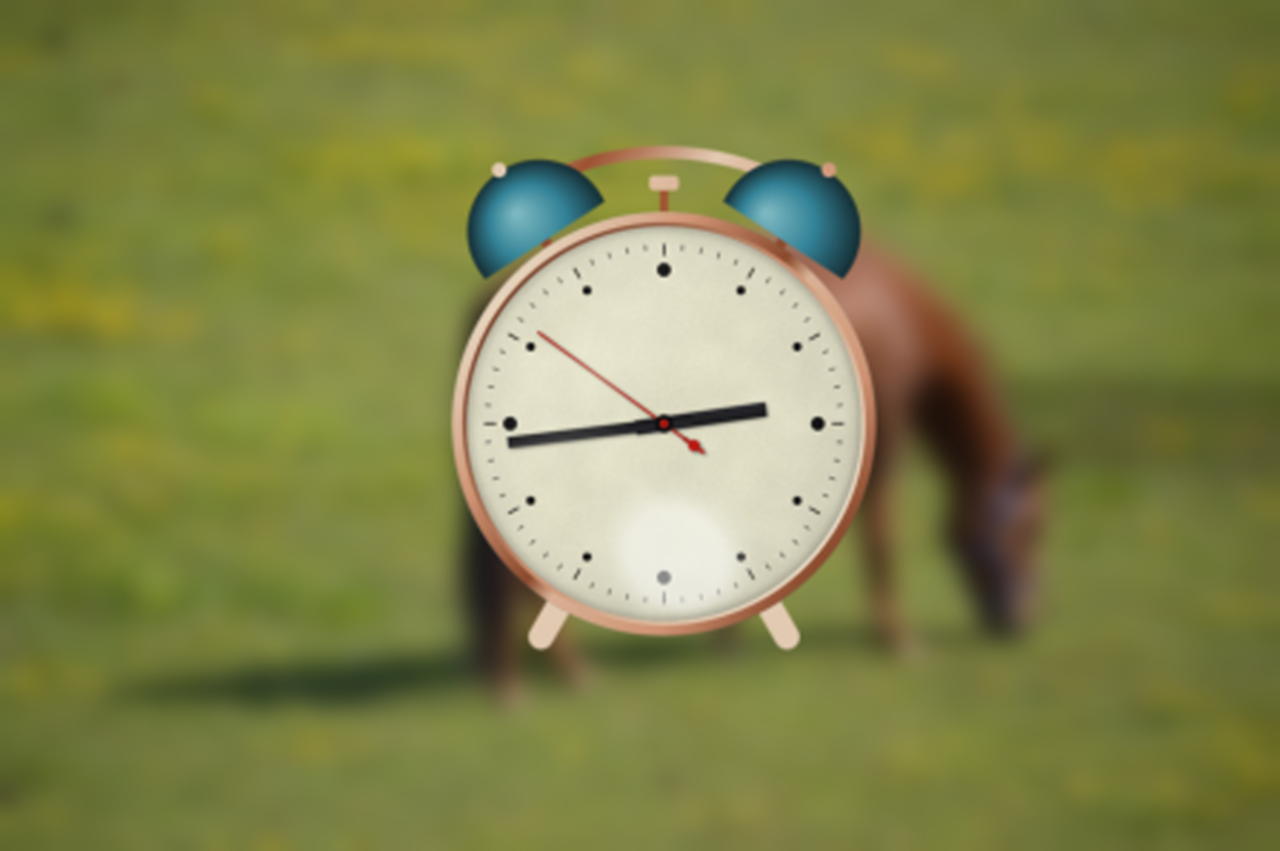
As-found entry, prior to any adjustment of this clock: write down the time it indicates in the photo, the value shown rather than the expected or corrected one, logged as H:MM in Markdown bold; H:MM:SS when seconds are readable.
**2:43:51**
